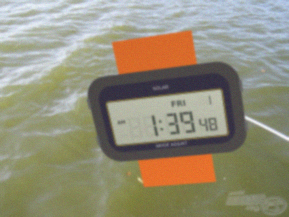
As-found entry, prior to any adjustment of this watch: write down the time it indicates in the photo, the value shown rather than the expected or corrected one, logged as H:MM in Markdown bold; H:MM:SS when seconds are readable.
**1:39:48**
